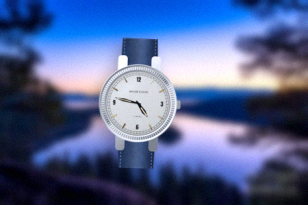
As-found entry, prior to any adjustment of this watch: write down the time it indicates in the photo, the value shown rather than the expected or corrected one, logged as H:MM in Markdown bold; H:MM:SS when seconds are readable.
**4:47**
